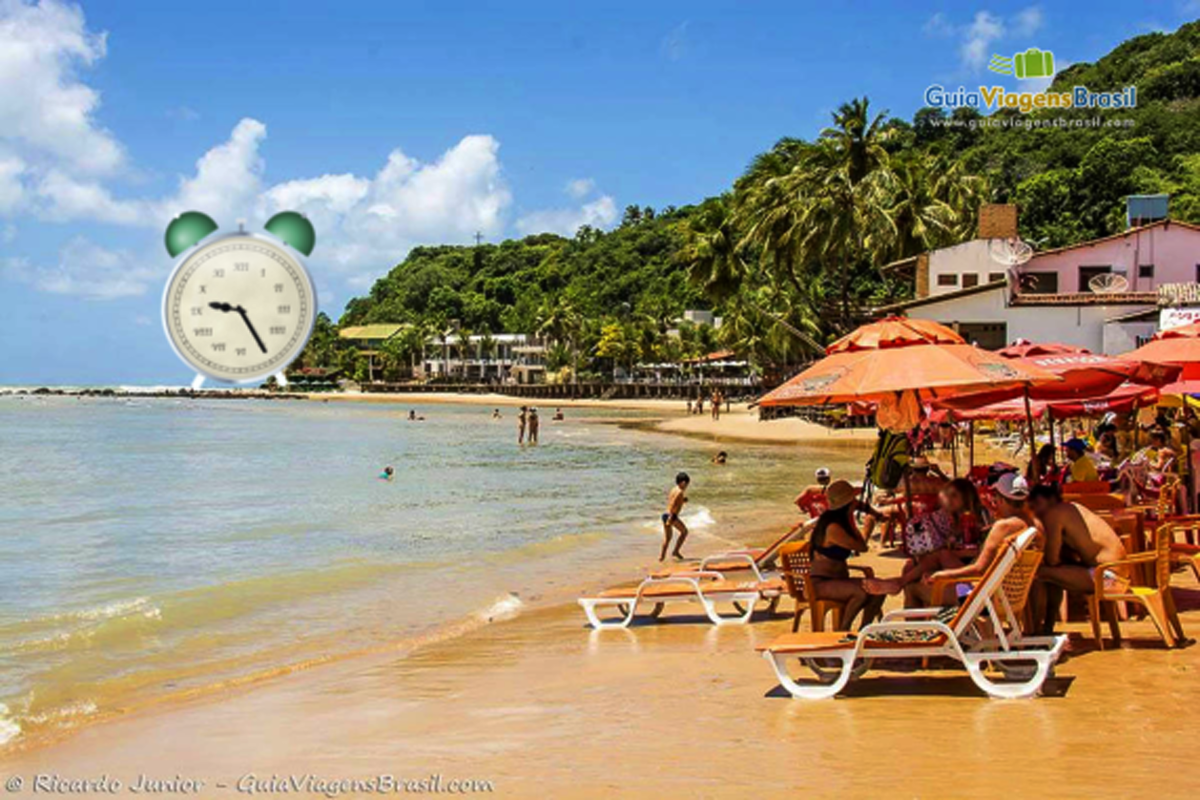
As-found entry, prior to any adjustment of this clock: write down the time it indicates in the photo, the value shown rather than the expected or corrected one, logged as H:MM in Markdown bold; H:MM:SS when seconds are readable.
**9:25**
